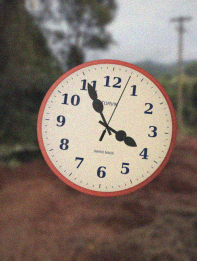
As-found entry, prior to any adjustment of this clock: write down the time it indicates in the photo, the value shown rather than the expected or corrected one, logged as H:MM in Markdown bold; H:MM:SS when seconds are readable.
**3:55:03**
